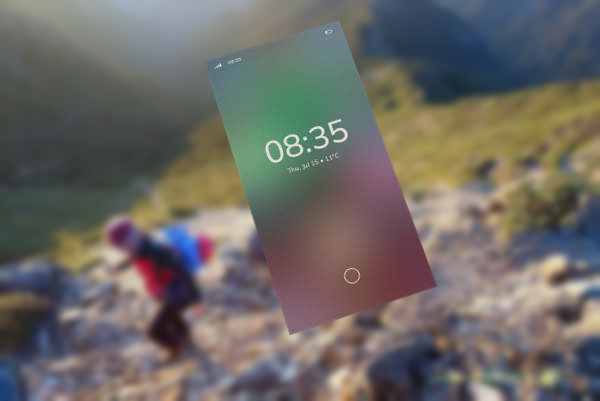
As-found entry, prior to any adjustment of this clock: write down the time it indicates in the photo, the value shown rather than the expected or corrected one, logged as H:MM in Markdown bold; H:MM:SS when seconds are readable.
**8:35**
